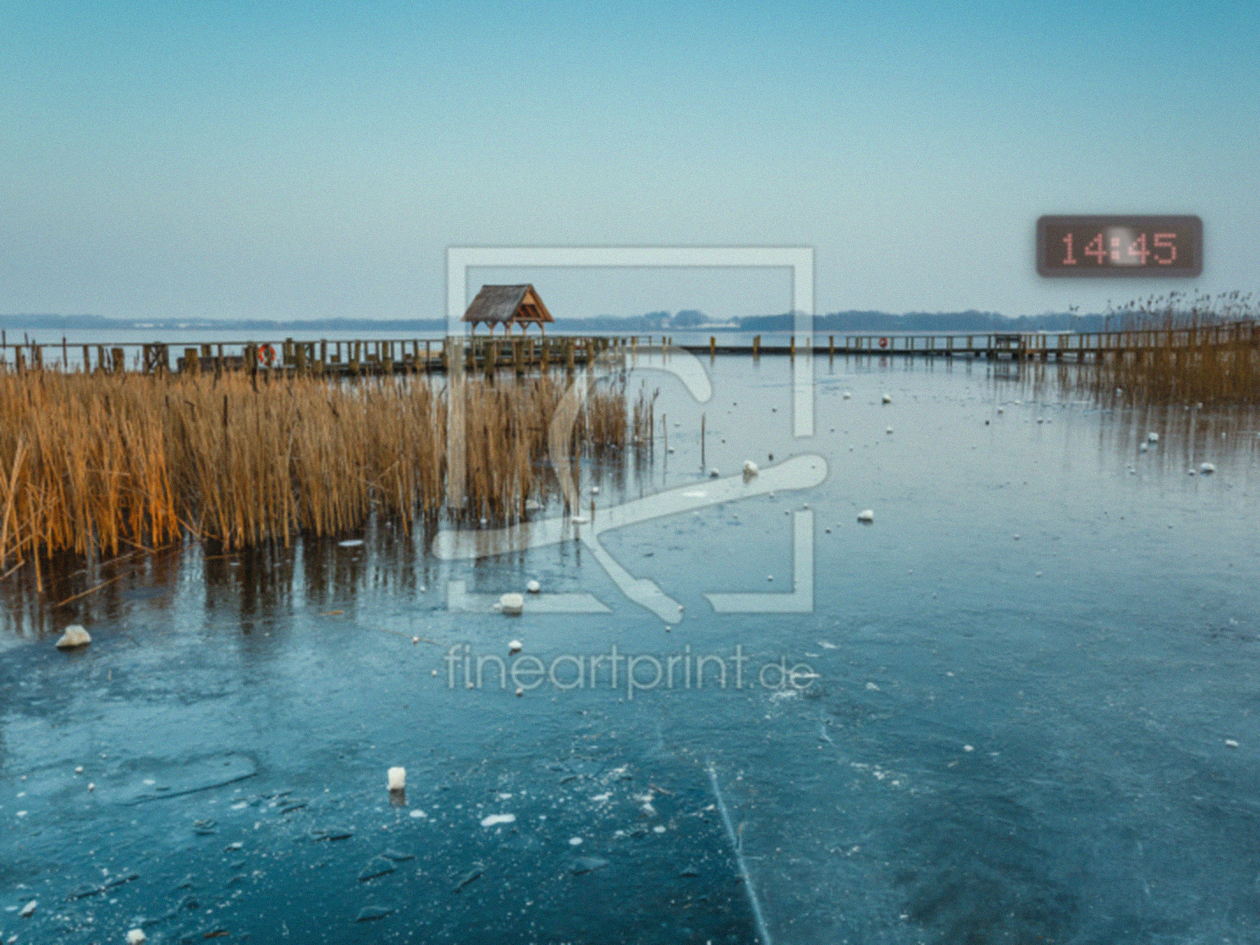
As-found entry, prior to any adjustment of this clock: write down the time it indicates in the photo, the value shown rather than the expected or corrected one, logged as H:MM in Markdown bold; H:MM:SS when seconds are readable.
**14:45**
